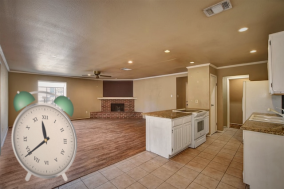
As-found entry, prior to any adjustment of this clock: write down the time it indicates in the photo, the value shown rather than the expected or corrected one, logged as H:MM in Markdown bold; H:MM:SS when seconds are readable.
**11:39**
